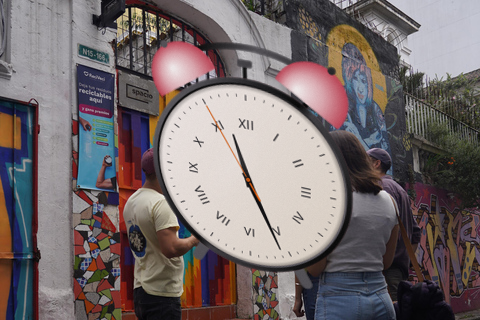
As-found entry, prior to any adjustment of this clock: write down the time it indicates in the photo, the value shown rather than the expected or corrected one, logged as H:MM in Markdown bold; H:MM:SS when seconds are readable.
**11:25:55**
